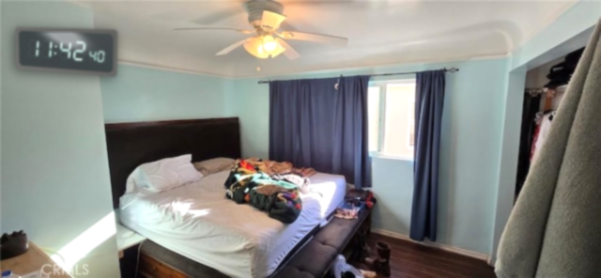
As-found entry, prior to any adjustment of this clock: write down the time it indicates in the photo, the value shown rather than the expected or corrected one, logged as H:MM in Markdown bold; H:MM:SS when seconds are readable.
**11:42**
